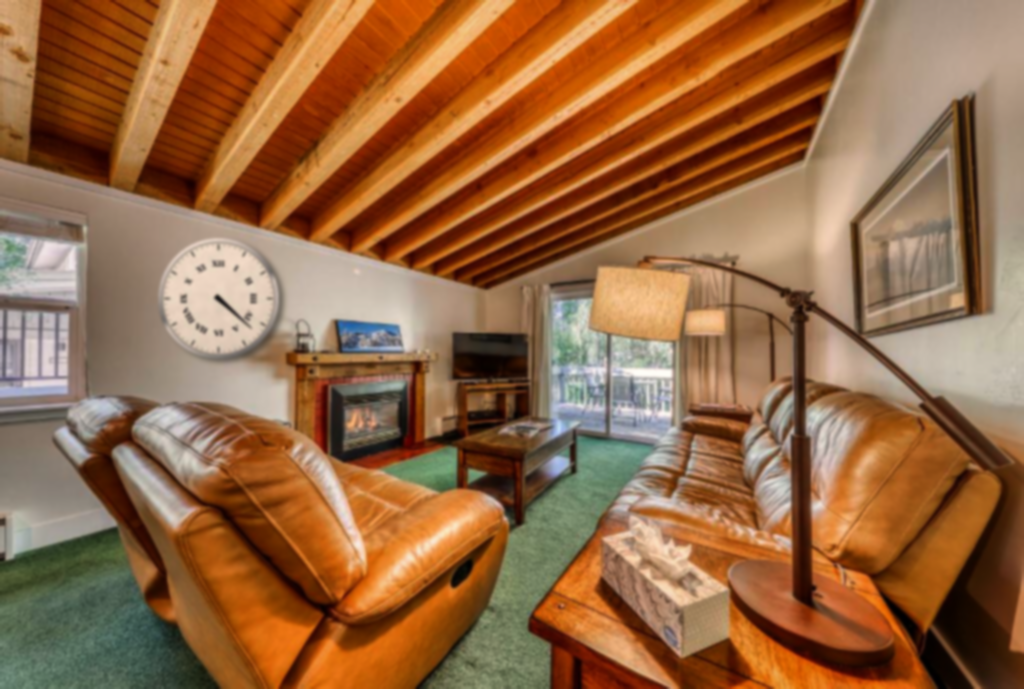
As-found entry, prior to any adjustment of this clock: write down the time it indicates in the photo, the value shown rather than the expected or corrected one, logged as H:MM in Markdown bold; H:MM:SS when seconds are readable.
**4:22**
